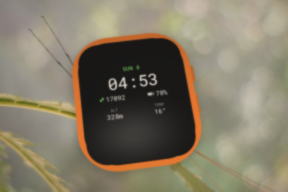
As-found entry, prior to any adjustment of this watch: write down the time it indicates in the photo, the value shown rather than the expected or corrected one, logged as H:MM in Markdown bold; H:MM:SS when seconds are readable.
**4:53**
